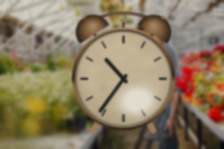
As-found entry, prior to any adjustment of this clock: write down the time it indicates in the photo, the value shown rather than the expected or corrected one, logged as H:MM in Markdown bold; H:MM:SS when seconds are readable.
**10:36**
